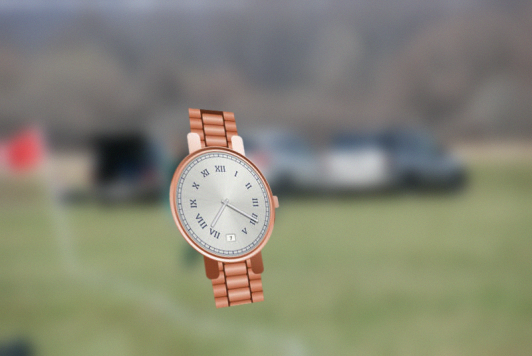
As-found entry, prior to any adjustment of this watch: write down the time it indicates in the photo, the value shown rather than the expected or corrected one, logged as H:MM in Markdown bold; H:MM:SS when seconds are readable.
**7:20**
